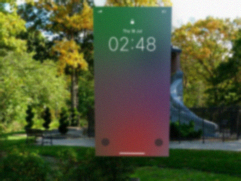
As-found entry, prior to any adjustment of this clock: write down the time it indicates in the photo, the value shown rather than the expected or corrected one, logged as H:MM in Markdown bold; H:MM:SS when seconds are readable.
**2:48**
